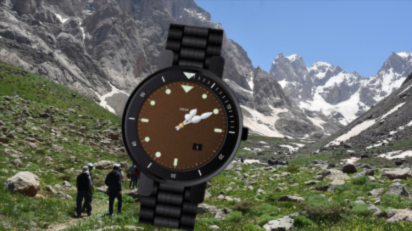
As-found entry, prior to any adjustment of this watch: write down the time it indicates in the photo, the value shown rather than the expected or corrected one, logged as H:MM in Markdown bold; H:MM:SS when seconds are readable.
**1:10**
